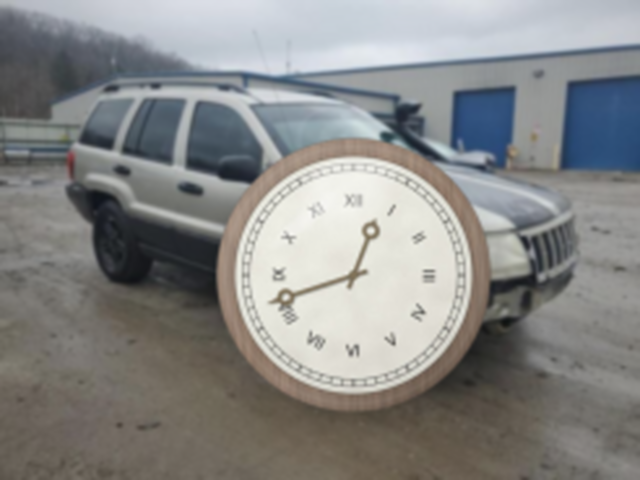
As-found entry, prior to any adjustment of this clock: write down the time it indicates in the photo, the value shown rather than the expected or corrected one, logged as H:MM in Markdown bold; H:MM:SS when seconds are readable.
**12:42**
